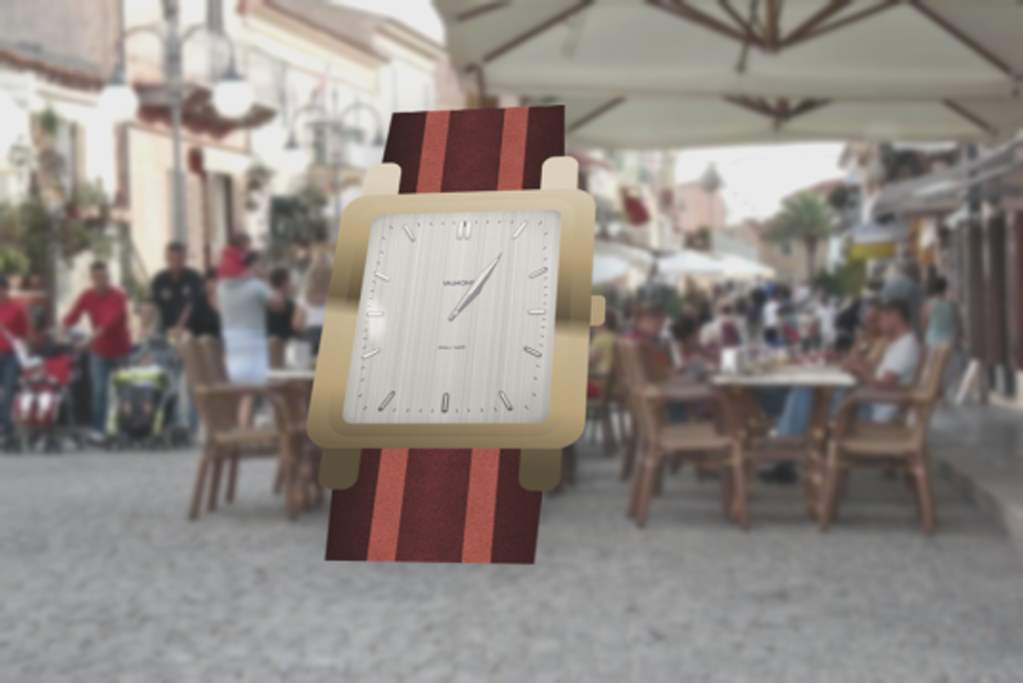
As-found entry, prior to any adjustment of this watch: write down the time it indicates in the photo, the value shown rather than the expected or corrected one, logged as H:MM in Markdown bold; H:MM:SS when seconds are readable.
**1:05**
